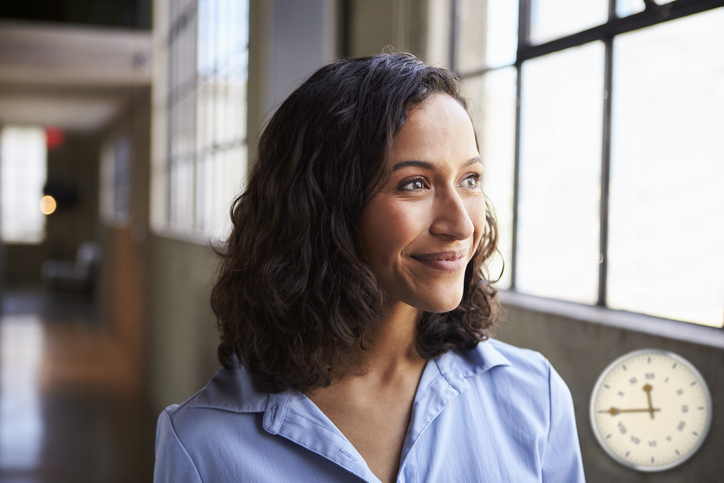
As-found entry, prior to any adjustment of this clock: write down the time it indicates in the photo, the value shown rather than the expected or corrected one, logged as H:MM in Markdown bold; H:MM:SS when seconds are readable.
**11:45**
